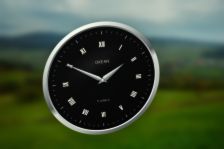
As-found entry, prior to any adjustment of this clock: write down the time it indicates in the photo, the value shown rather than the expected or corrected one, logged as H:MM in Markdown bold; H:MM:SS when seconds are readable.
**1:50**
